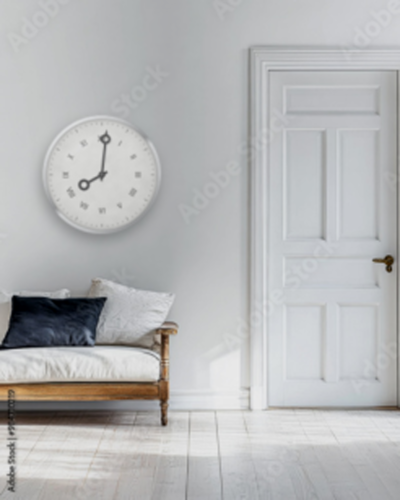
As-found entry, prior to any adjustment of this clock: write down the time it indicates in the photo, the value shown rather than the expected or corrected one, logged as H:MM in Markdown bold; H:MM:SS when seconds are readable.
**8:01**
